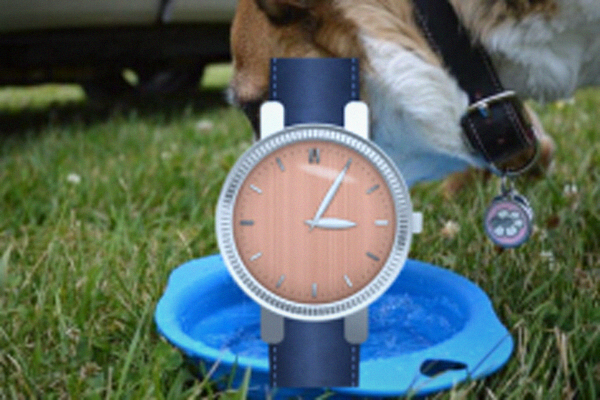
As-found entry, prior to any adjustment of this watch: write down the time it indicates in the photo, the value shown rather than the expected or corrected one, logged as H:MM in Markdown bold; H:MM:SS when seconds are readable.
**3:05**
